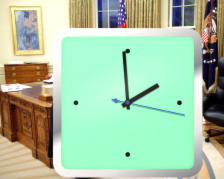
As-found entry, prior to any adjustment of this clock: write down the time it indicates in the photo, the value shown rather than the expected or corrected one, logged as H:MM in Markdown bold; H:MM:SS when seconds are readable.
**1:59:17**
